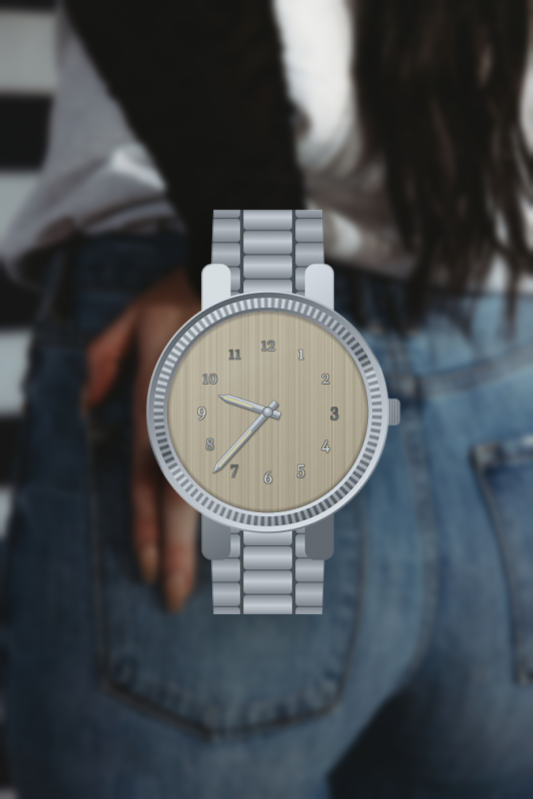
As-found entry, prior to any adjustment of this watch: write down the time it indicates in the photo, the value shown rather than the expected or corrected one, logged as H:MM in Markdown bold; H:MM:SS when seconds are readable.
**9:37**
